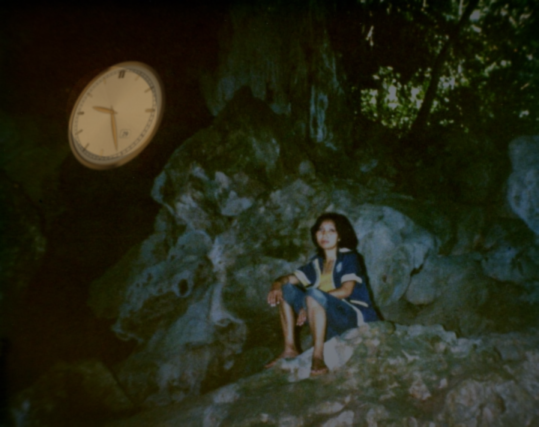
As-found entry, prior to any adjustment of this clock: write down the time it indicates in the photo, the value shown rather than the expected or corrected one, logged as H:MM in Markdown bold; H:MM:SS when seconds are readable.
**9:26**
